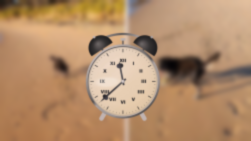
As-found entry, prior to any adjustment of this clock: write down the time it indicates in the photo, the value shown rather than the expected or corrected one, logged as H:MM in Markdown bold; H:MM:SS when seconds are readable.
**11:38**
